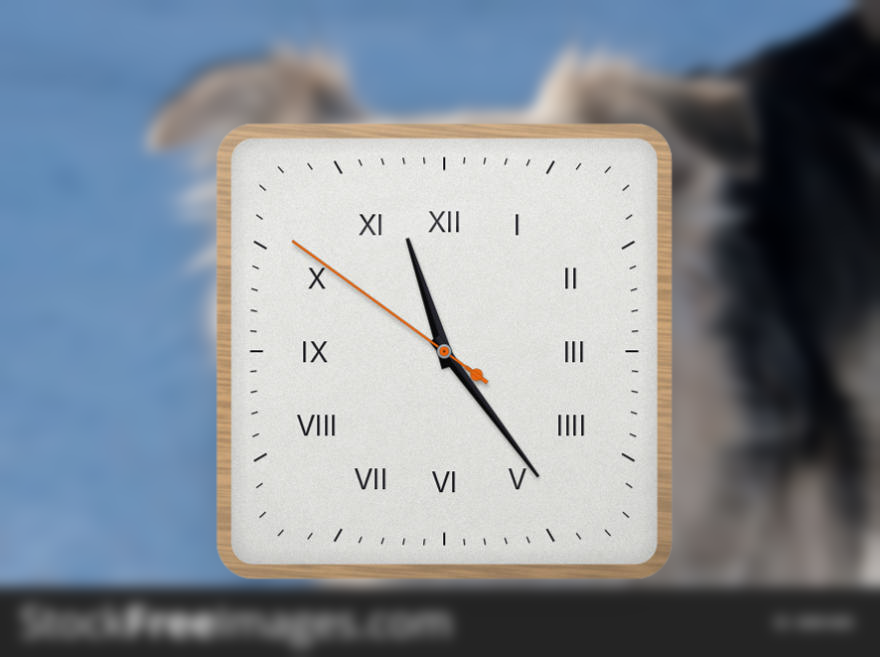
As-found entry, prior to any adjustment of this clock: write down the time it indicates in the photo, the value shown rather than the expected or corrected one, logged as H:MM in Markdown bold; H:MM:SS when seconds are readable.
**11:23:51**
